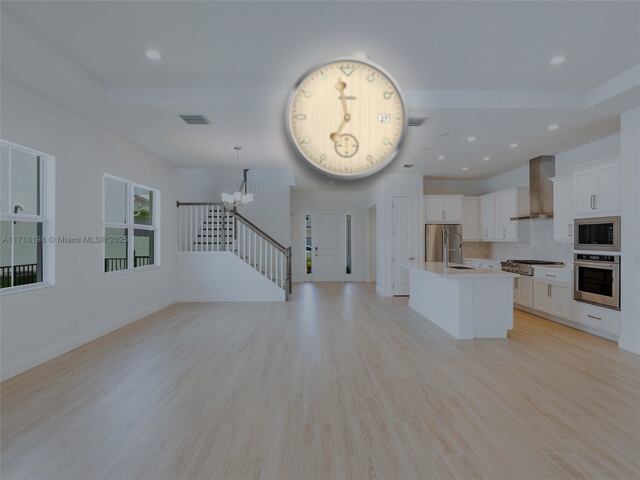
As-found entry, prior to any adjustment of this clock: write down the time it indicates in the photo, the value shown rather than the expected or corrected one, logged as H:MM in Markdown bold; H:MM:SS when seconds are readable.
**6:58**
